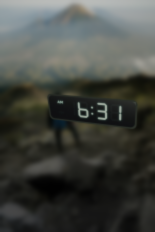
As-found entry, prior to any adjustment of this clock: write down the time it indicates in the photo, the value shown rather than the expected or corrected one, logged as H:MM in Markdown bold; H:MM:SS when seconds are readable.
**6:31**
